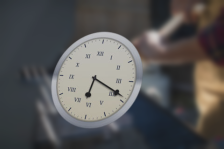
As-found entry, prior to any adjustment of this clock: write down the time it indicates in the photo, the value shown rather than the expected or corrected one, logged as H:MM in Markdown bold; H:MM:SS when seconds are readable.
**6:19**
